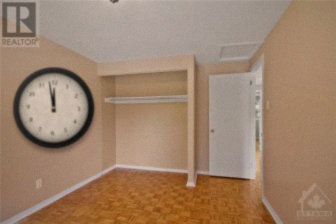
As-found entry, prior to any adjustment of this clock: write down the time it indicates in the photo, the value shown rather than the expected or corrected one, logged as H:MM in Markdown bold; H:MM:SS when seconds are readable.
**11:58**
